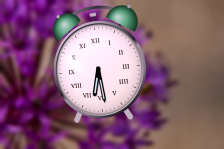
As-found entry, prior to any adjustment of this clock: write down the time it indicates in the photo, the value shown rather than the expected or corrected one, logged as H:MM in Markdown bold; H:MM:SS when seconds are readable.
**6:29**
